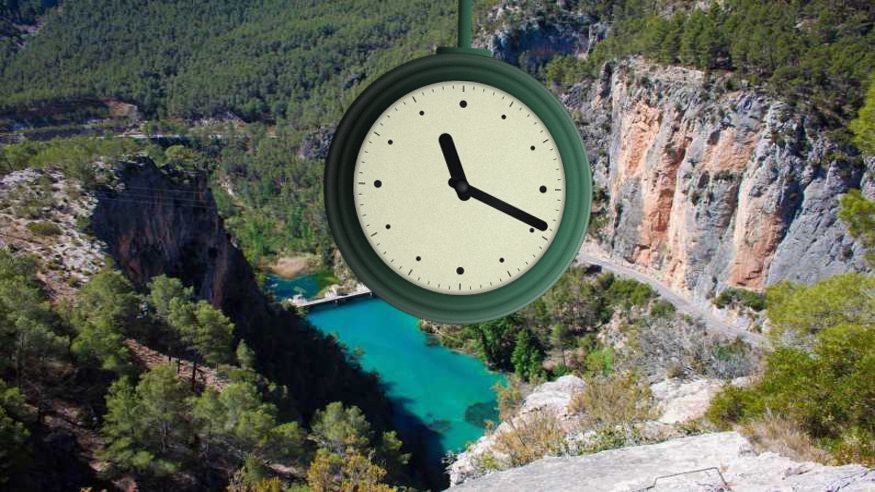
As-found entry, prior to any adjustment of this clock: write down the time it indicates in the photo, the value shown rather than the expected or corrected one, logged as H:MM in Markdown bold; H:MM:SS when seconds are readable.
**11:19**
